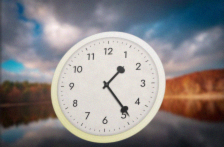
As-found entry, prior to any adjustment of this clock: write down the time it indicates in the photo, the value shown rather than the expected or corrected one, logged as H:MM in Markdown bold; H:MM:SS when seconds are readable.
**1:24**
